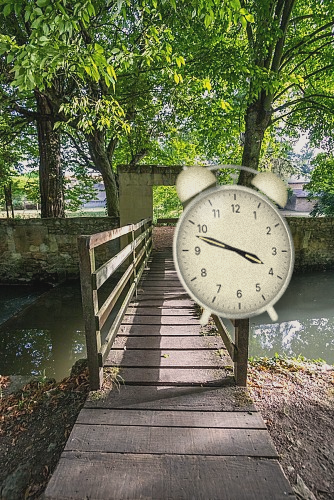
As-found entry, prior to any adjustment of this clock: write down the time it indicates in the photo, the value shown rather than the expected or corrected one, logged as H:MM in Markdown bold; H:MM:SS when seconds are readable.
**3:48**
